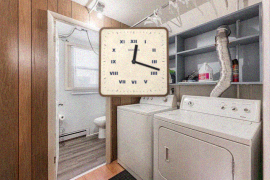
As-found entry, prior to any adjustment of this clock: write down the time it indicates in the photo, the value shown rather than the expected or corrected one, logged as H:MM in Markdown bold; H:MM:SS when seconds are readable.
**12:18**
